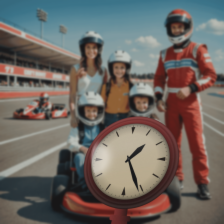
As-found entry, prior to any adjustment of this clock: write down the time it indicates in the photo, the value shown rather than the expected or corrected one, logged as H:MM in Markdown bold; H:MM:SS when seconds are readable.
**1:26**
